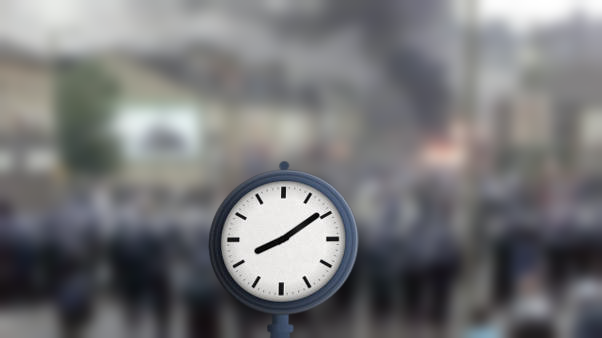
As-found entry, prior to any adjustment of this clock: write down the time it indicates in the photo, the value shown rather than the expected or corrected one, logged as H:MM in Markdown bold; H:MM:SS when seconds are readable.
**8:09**
